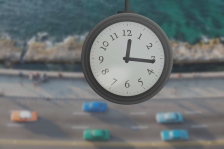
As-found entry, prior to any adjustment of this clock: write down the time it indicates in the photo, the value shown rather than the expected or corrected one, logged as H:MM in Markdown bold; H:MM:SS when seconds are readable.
**12:16**
